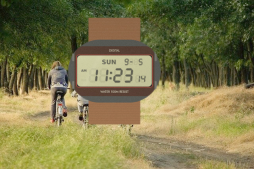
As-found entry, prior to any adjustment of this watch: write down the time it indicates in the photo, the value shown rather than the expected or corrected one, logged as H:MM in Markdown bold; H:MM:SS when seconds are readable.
**11:23:14**
